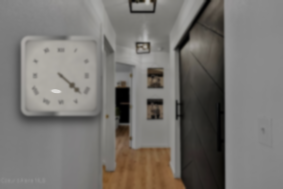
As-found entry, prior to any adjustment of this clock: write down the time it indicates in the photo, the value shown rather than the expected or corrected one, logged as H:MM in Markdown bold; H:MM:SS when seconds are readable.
**4:22**
